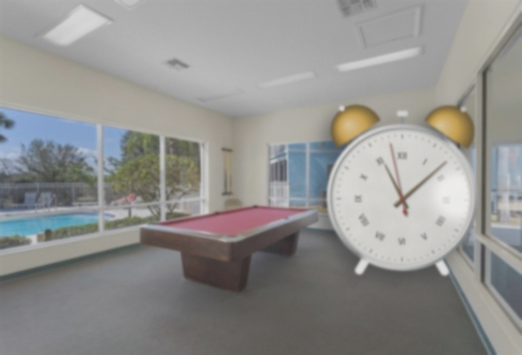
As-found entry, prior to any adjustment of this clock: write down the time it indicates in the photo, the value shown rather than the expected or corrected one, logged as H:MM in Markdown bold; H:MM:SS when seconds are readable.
**11:07:58**
